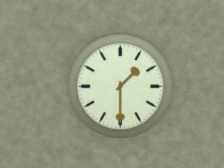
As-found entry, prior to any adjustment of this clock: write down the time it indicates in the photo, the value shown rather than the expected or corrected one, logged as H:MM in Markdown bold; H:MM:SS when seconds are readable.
**1:30**
